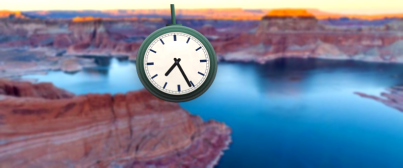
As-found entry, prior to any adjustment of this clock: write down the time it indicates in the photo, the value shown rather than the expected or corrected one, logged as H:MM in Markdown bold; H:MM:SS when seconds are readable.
**7:26**
